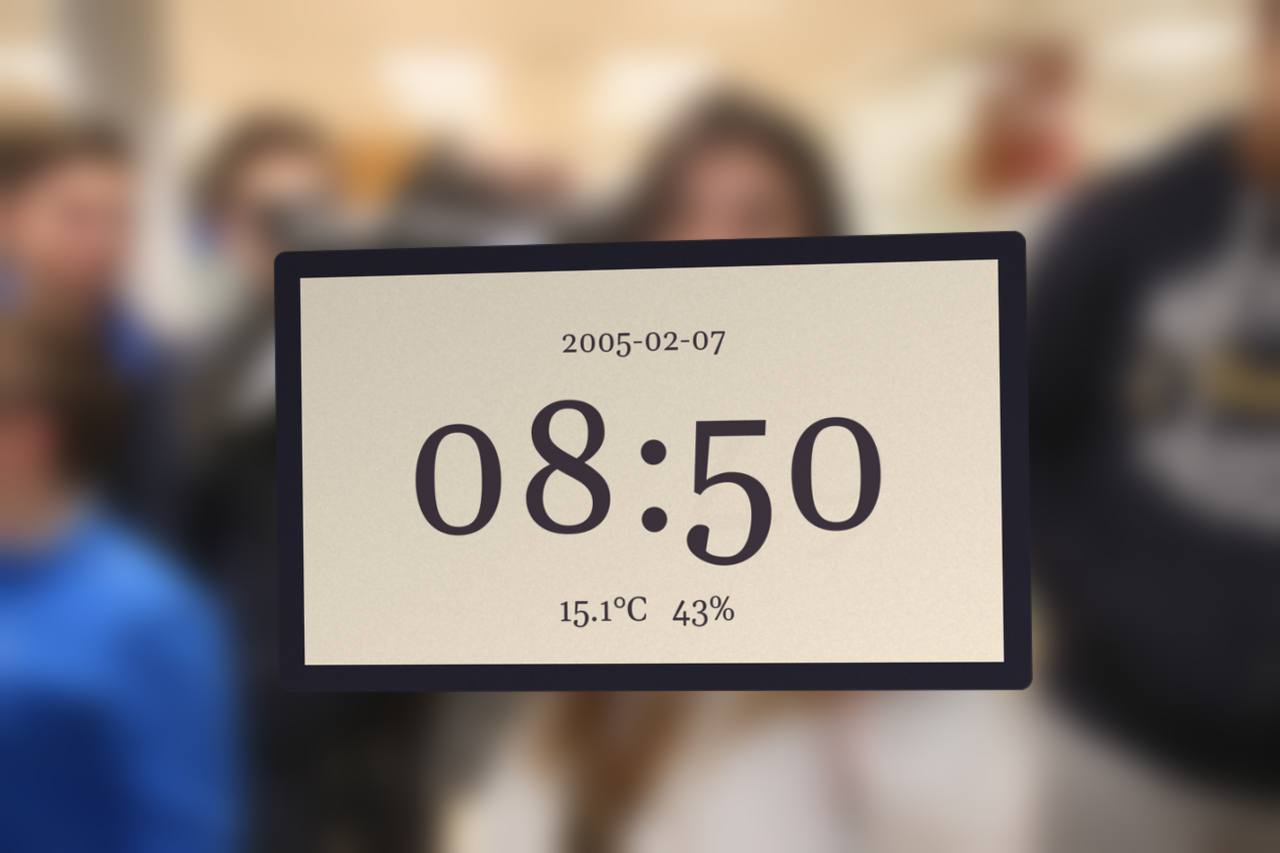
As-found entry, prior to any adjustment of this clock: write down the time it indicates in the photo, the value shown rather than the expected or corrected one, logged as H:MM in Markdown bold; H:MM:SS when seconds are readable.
**8:50**
